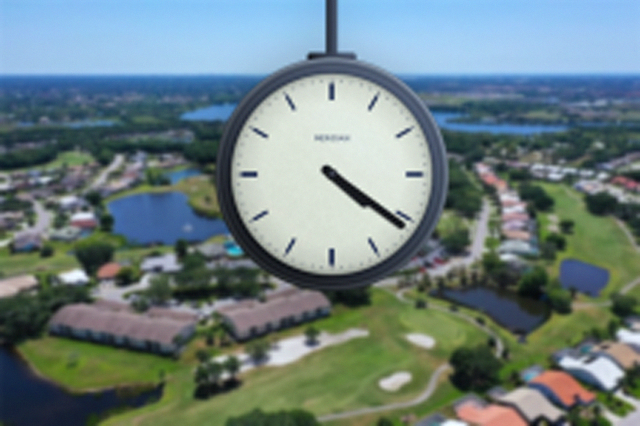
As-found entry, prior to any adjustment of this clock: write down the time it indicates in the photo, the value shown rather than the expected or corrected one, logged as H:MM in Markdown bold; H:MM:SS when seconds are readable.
**4:21**
